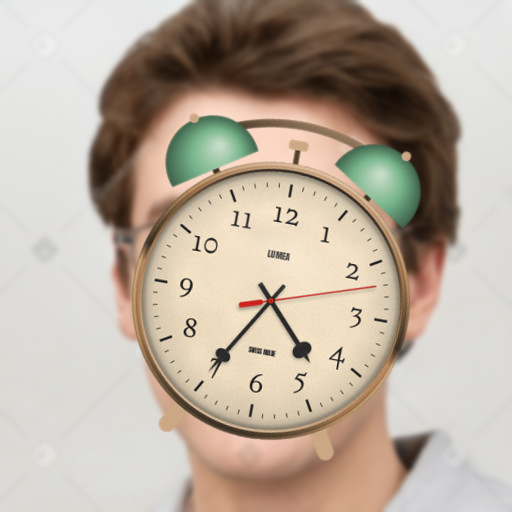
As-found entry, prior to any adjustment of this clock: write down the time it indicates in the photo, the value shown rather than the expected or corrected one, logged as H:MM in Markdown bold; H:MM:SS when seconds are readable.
**4:35:12**
